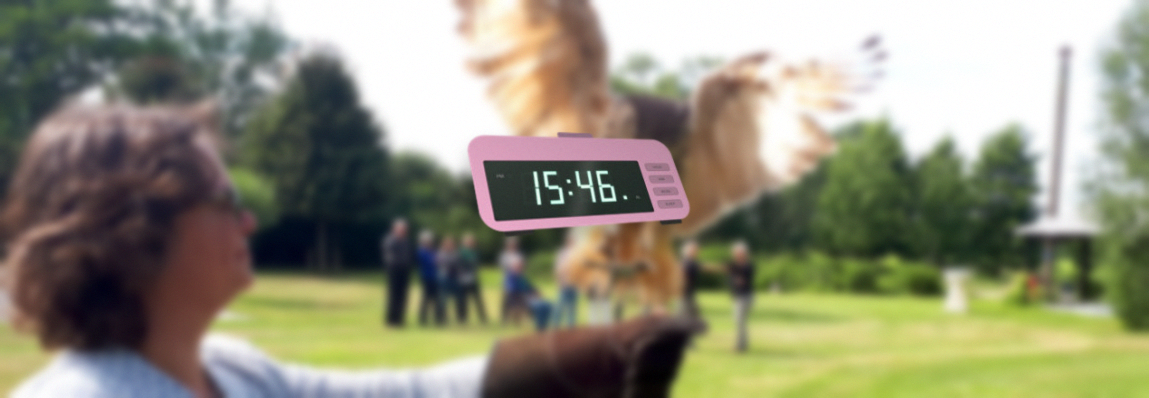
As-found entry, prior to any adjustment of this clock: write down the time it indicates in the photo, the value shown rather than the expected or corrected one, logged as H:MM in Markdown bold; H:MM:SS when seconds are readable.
**15:46**
